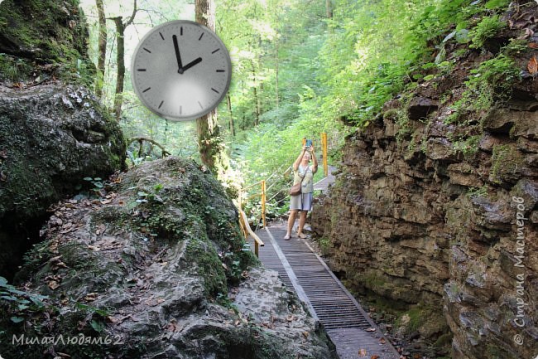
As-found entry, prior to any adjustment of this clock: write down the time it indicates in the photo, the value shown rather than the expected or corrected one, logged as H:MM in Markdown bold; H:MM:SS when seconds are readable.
**1:58**
